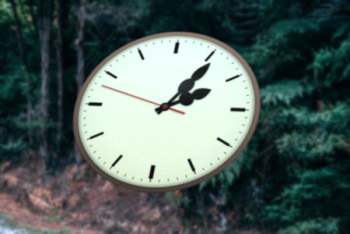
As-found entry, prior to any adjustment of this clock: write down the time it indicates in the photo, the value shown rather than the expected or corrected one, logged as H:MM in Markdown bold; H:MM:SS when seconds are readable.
**2:05:48**
